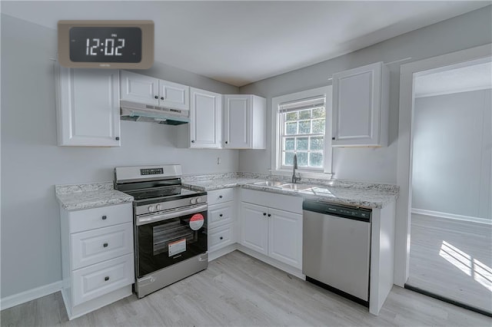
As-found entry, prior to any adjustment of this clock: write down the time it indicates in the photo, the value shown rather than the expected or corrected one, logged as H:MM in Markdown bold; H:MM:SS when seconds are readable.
**12:02**
